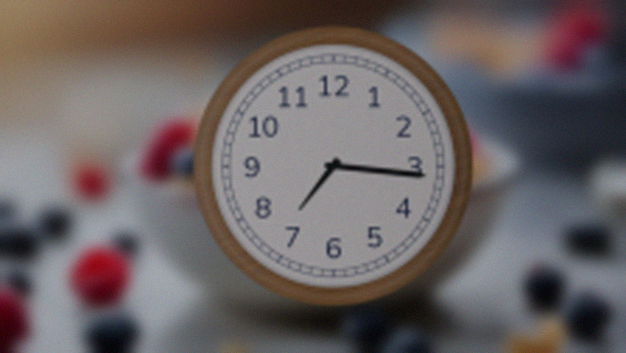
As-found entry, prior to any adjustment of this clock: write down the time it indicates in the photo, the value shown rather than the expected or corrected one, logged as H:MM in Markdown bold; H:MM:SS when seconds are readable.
**7:16**
